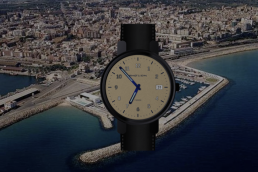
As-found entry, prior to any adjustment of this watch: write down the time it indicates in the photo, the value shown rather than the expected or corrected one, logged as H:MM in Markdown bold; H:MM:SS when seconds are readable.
**6:53**
